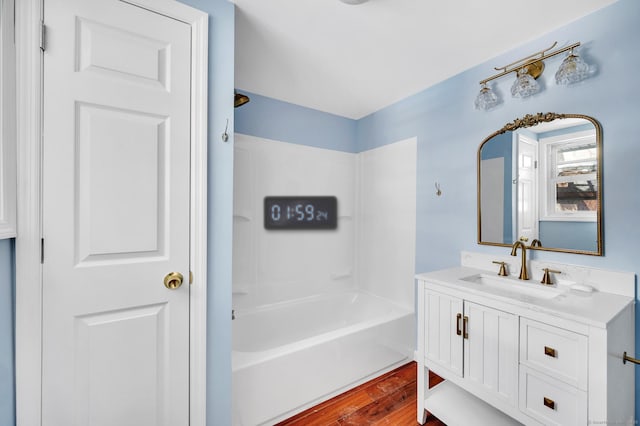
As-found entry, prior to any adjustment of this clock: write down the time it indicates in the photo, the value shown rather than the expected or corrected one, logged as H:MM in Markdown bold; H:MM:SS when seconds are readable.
**1:59**
